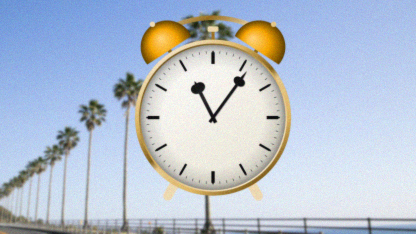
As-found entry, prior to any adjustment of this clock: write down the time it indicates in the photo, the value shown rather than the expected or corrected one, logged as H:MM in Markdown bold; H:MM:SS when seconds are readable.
**11:06**
